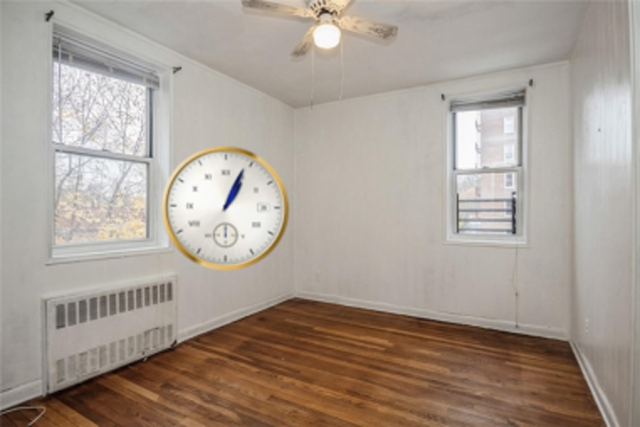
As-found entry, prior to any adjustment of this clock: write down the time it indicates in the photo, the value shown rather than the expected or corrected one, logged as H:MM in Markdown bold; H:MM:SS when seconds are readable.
**1:04**
